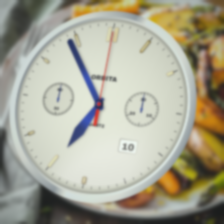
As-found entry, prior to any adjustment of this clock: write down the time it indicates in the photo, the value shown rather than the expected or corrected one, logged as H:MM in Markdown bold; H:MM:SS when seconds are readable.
**6:54**
